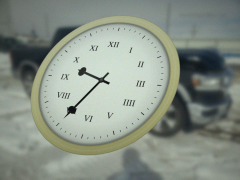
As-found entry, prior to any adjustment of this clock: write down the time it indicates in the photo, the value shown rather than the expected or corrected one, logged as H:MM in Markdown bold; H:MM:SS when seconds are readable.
**9:35**
